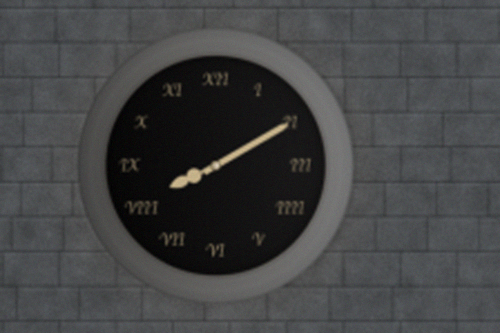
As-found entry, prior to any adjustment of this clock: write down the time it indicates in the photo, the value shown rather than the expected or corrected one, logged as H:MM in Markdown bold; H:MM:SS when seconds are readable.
**8:10**
